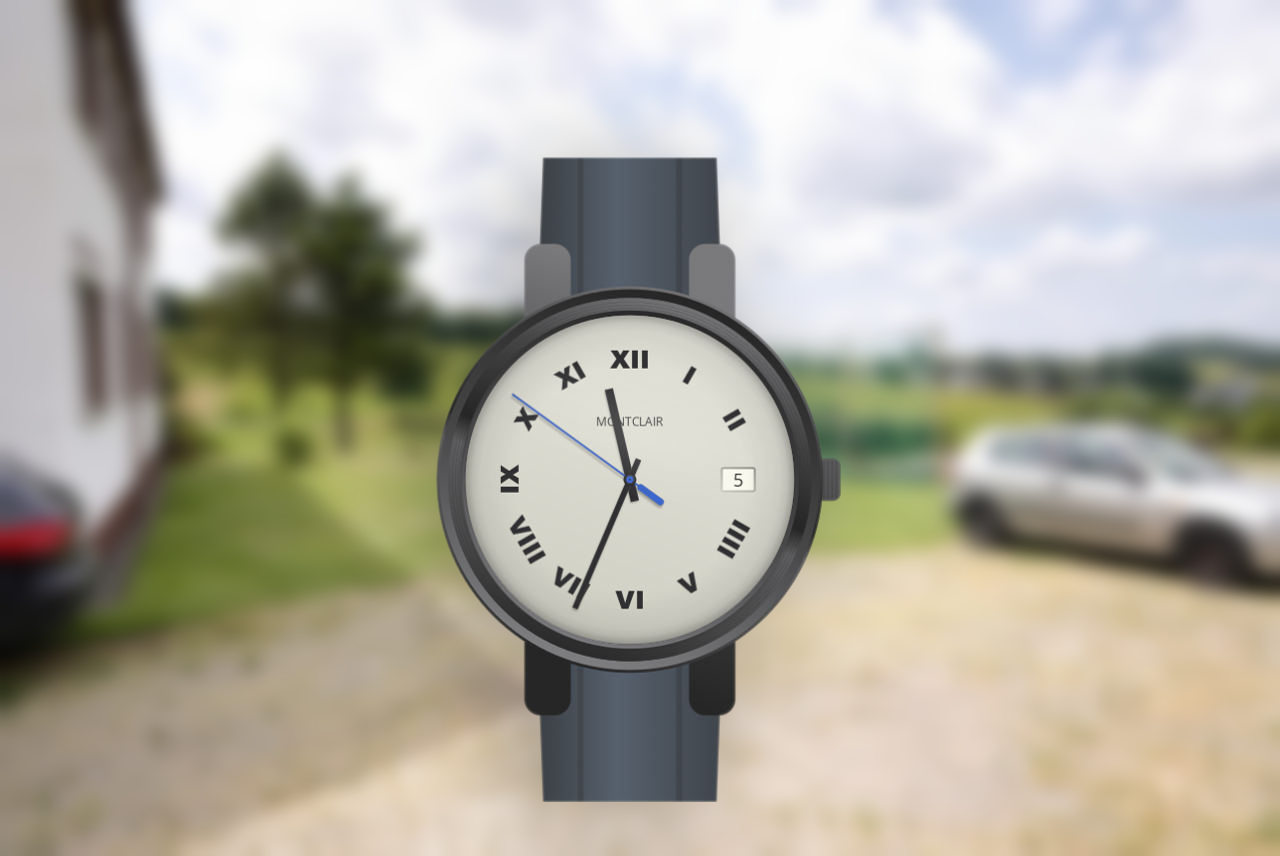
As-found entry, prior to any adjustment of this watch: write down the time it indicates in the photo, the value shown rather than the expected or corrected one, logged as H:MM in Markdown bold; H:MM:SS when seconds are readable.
**11:33:51**
